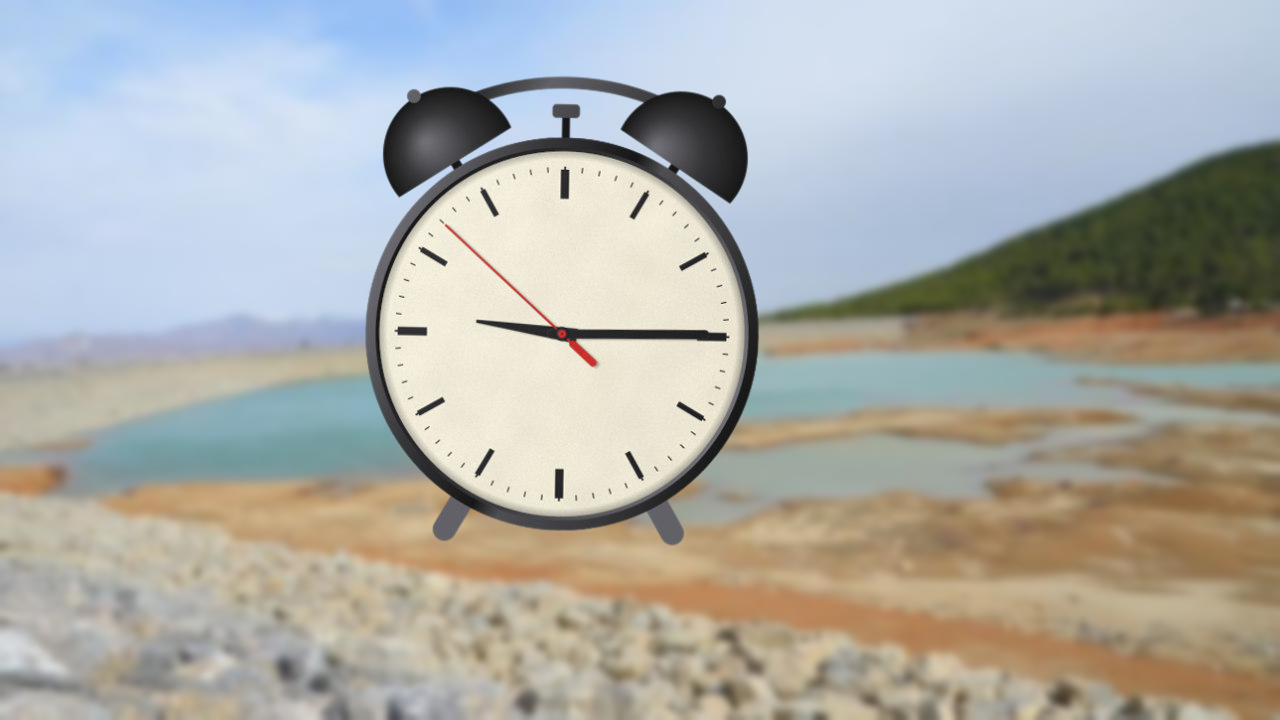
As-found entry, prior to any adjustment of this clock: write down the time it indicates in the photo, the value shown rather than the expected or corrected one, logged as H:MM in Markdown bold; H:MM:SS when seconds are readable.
**9:14:52**
